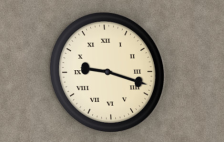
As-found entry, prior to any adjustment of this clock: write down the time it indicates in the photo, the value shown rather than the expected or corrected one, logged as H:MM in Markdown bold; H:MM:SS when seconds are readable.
**9:18**
